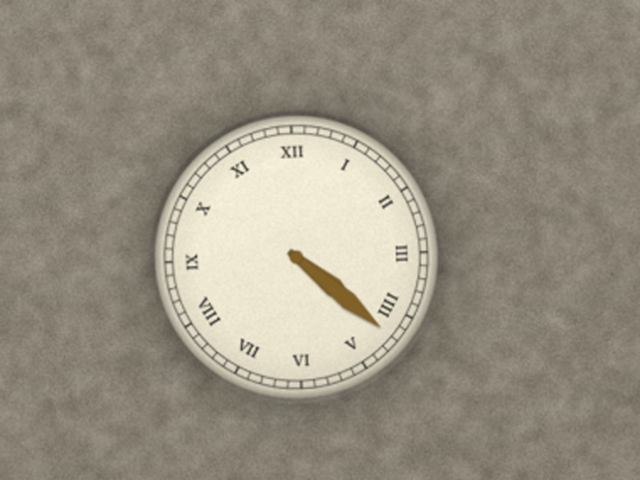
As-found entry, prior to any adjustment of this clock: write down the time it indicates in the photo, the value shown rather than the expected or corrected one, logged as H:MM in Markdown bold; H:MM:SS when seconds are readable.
**4:22**
